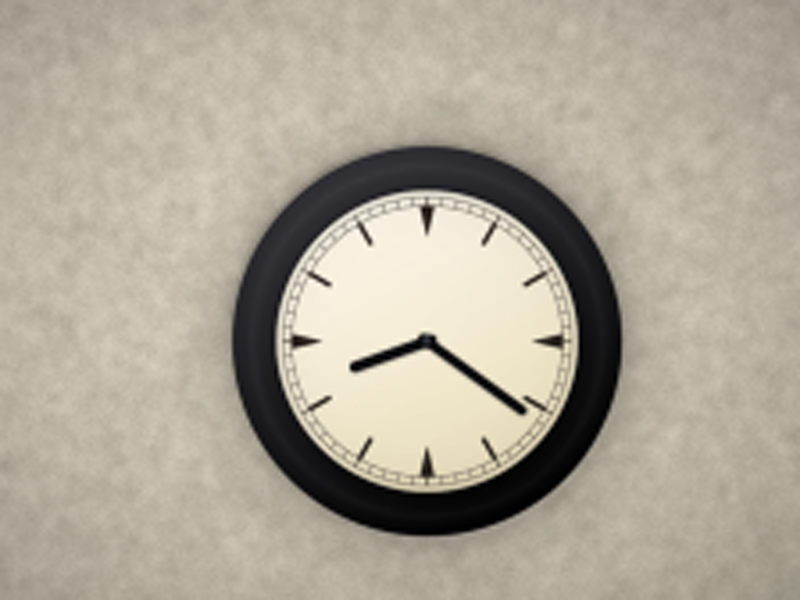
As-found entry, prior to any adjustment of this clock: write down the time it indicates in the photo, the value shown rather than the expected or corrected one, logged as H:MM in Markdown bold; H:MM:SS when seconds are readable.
**8:21**
